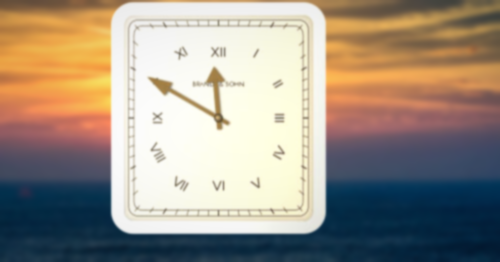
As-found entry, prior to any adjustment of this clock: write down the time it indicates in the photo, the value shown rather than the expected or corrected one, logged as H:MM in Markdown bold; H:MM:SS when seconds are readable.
**11:50**
